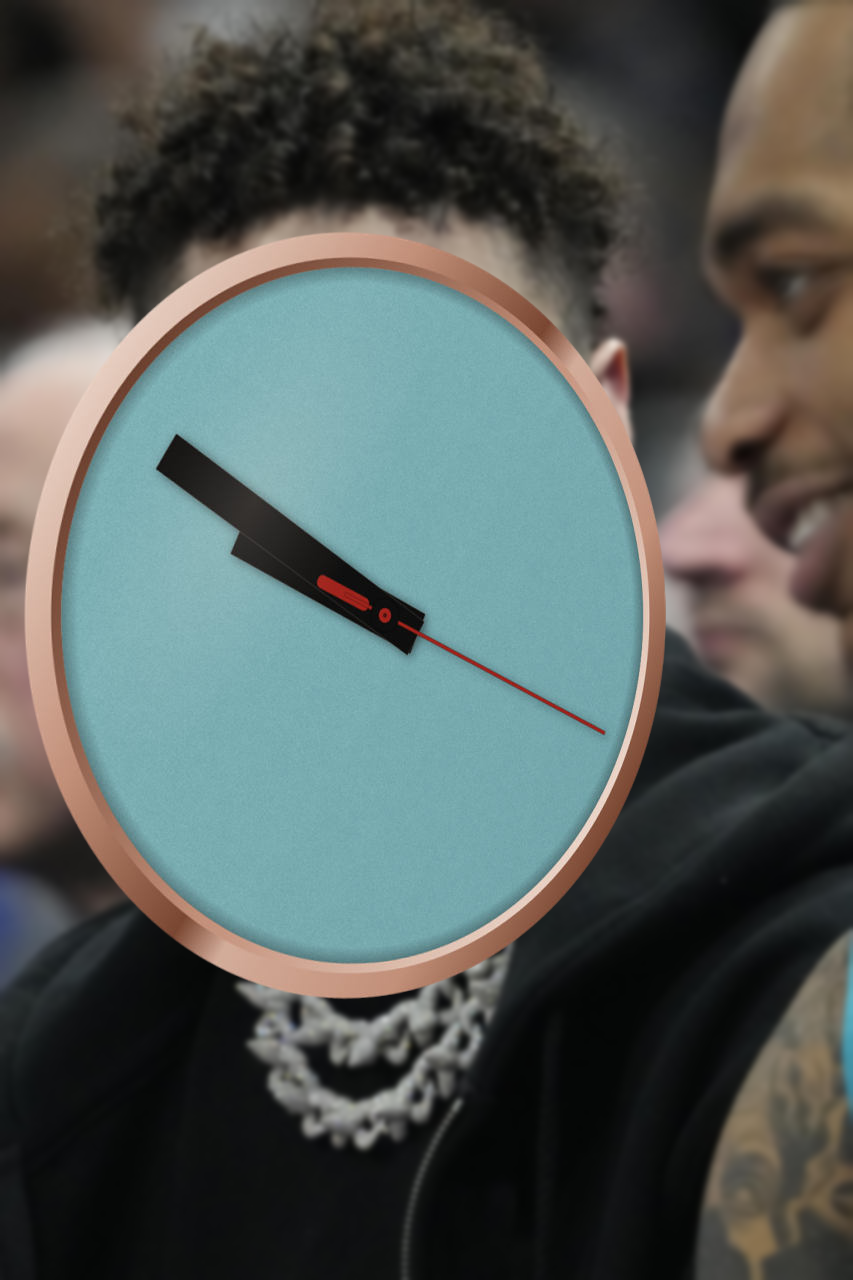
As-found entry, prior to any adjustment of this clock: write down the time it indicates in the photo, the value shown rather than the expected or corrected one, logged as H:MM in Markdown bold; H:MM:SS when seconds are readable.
**9:50:19**
